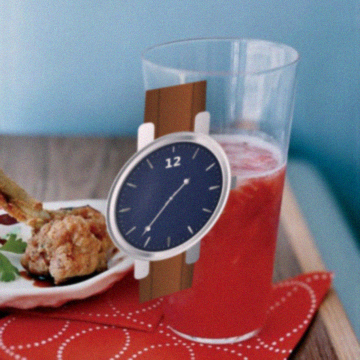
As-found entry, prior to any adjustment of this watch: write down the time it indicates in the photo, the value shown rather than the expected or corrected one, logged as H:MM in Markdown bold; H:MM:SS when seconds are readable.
**1:37**
